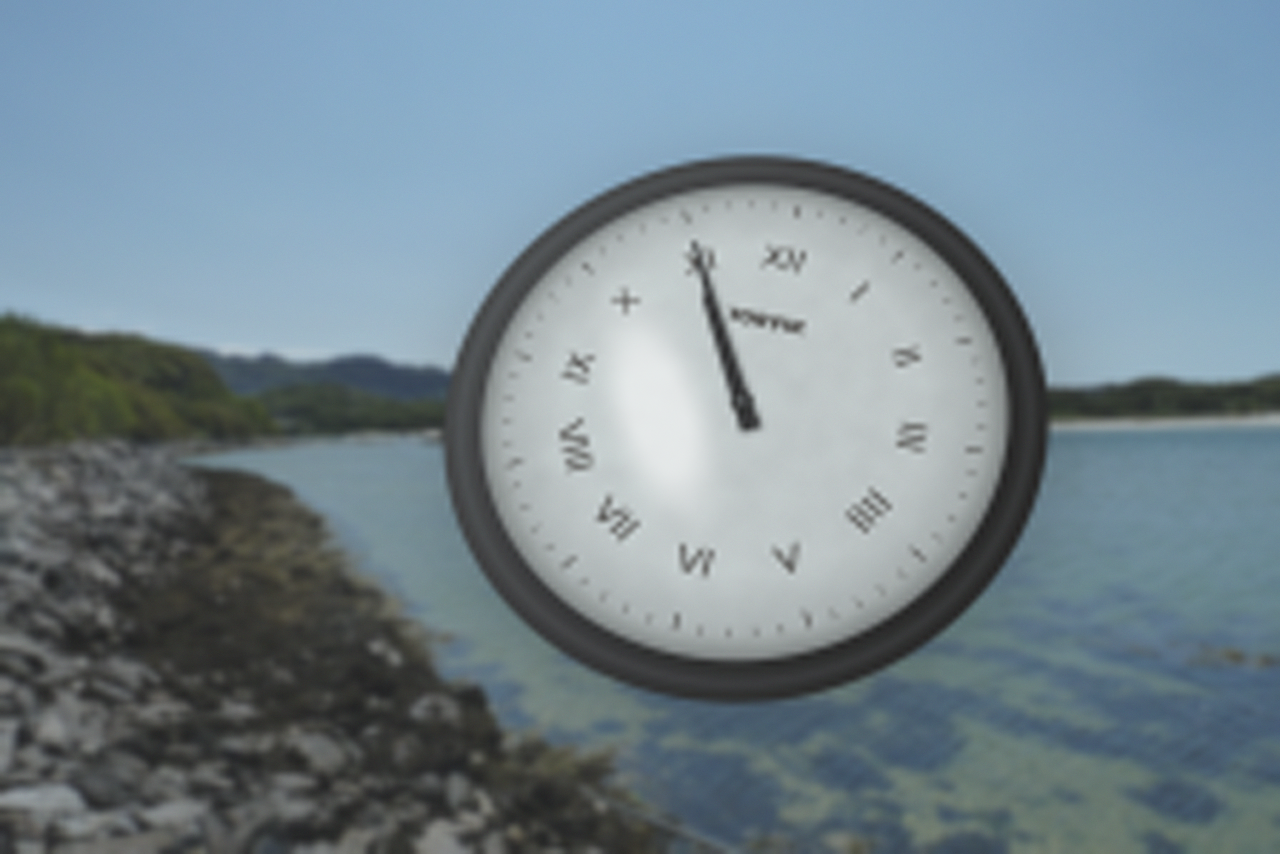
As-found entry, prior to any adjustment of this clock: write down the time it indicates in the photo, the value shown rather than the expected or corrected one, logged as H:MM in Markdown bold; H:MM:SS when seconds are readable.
**10:55**
